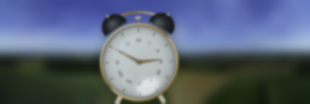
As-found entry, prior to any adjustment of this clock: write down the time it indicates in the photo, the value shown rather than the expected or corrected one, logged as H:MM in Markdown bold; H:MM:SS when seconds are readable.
**2:50**
